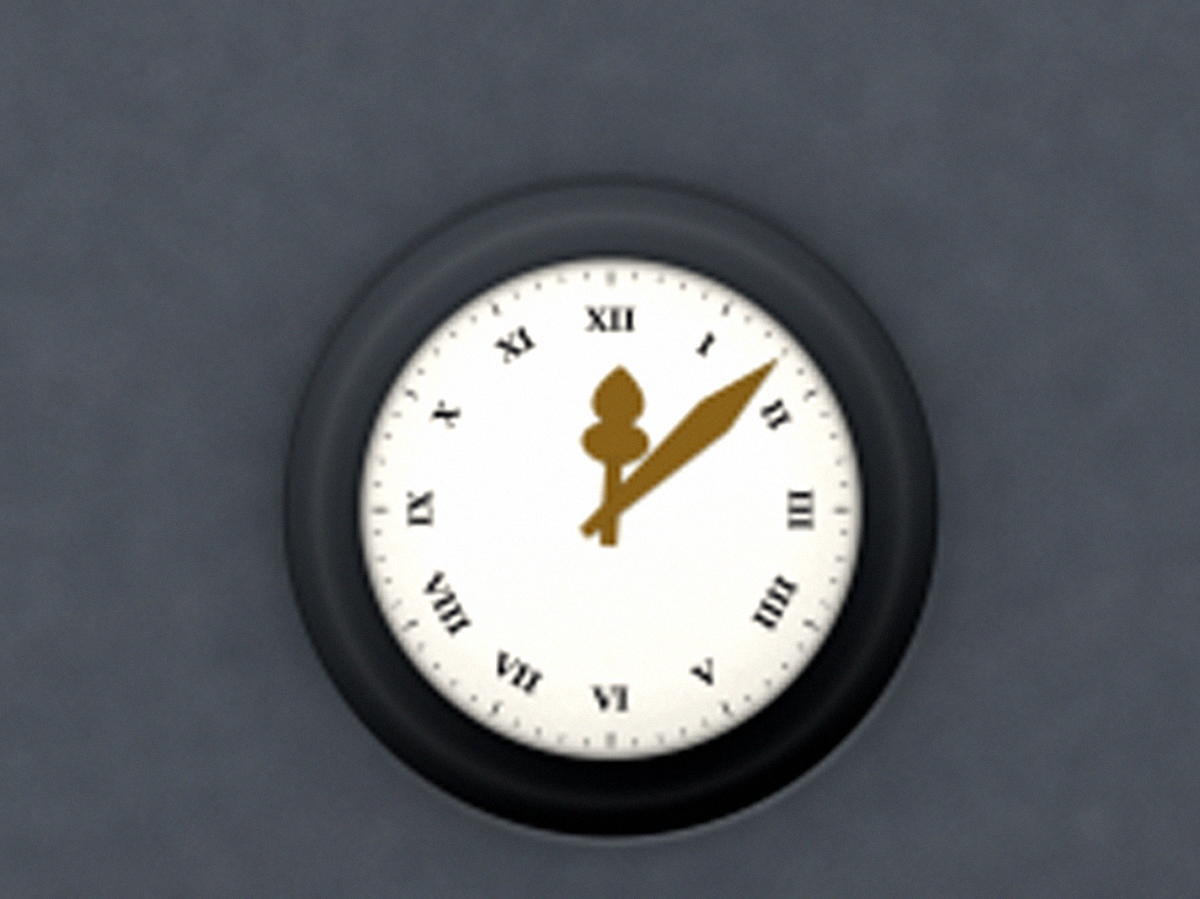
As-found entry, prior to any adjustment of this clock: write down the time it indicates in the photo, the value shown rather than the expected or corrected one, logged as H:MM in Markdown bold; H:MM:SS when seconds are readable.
**12:08**
